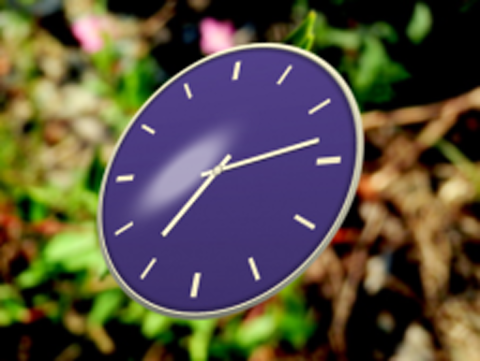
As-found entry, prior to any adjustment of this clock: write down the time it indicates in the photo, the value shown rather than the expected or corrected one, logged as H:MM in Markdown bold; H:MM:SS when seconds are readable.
**7:13**
